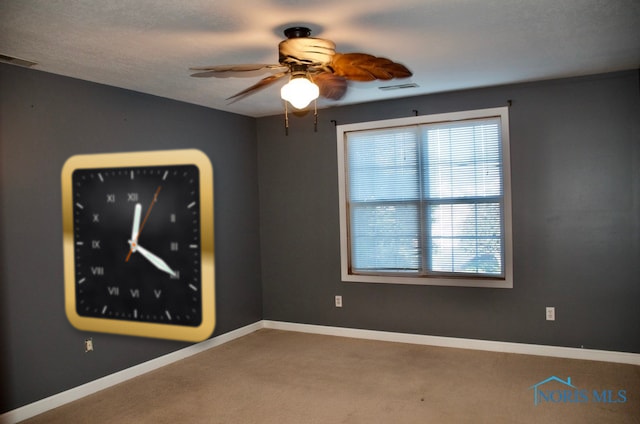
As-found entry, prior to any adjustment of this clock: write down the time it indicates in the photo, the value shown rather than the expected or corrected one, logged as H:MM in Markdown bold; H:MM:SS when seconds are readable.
**12:20:05**
